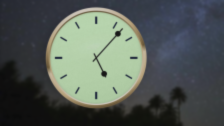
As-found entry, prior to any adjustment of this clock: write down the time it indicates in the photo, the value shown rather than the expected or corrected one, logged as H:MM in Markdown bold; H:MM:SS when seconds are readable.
**5:07**
